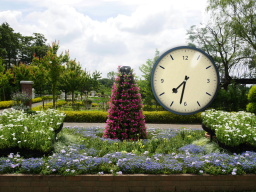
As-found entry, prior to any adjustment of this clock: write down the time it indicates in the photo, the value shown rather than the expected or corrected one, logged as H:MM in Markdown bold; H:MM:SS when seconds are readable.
**7:32**
